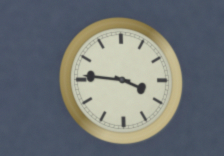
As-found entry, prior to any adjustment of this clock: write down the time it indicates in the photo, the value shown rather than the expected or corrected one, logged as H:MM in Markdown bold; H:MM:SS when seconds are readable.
**3:46**
